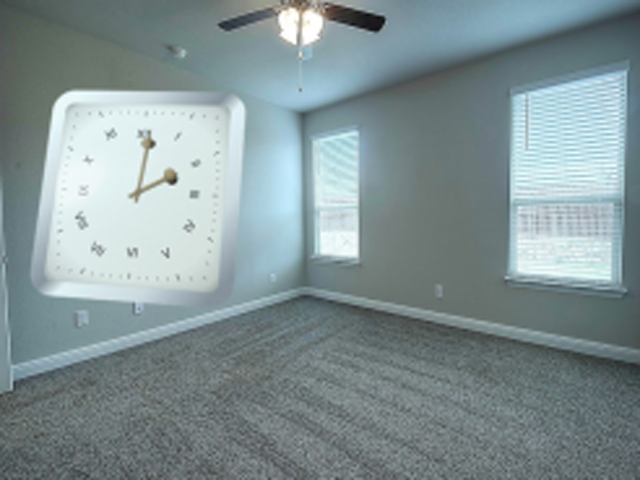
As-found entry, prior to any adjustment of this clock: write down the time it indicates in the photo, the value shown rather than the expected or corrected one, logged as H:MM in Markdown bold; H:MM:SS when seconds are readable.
**2:01**
